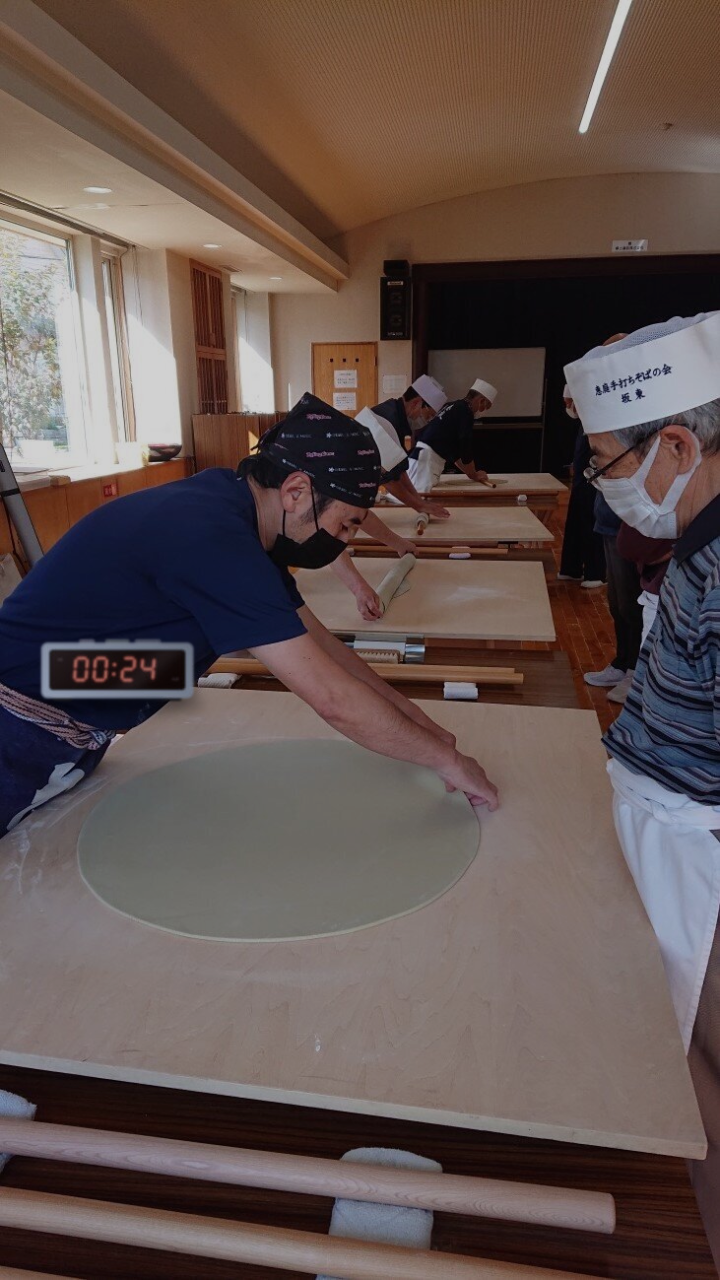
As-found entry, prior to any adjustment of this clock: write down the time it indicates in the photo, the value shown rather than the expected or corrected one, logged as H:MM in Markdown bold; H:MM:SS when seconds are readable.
**0:24**
